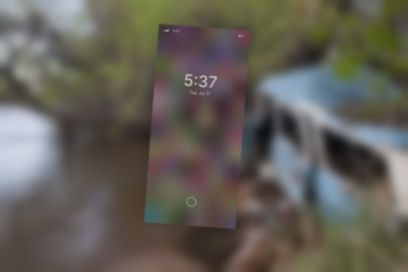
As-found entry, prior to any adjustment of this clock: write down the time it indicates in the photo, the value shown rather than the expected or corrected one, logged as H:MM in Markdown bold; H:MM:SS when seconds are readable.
**5:37**
